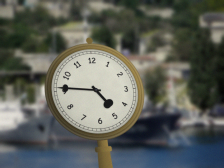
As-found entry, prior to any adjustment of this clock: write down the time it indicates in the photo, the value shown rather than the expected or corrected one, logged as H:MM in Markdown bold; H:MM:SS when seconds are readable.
**4:46**
